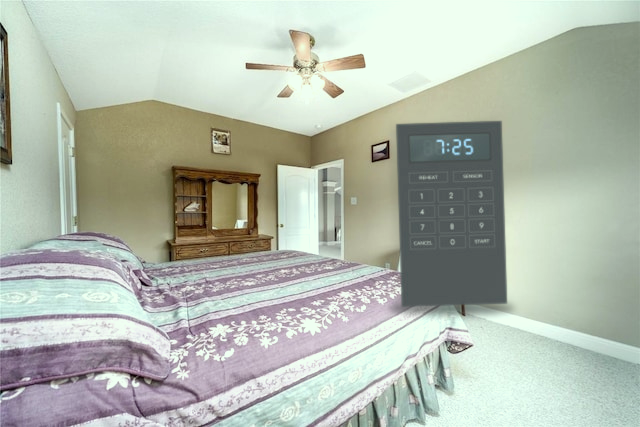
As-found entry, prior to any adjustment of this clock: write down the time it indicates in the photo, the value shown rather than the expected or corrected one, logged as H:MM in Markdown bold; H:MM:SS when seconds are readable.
**7:25**
